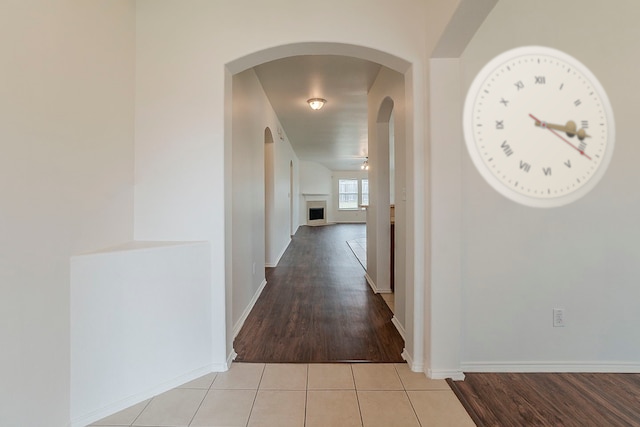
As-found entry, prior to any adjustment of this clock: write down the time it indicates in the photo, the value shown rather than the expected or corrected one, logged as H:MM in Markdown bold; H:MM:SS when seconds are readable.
**3:17:21**
